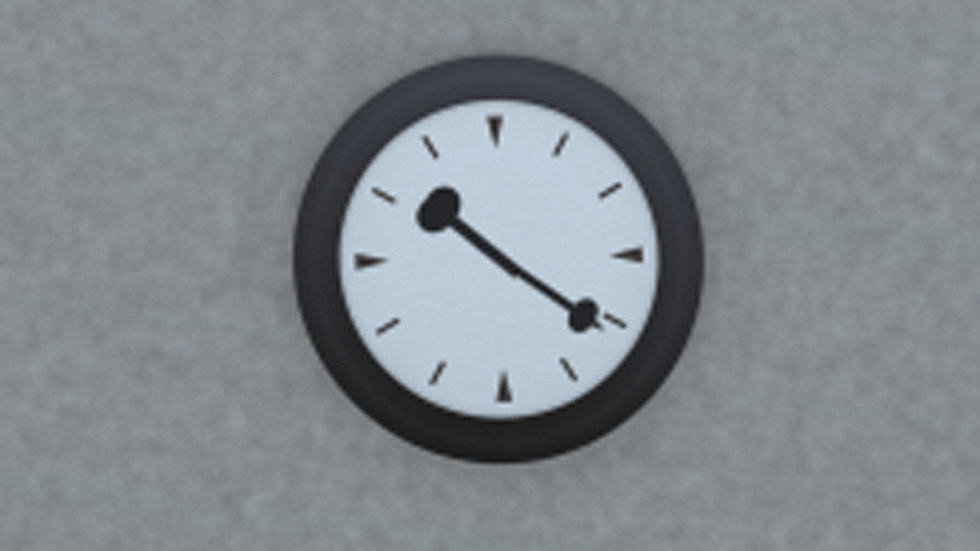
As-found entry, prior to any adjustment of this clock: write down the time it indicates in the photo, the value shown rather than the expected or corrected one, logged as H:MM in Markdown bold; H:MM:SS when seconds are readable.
**10:21**
